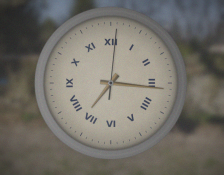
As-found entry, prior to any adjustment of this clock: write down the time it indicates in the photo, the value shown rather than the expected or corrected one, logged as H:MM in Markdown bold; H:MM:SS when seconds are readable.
**7:16:01**
